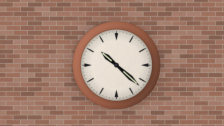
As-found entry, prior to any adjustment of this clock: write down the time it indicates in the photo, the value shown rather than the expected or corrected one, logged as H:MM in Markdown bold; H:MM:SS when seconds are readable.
**10:22**
